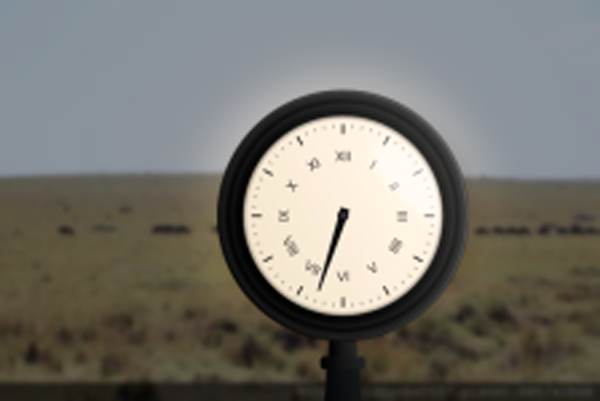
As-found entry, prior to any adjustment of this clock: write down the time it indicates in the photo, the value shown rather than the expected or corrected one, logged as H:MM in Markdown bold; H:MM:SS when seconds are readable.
**6:33**
